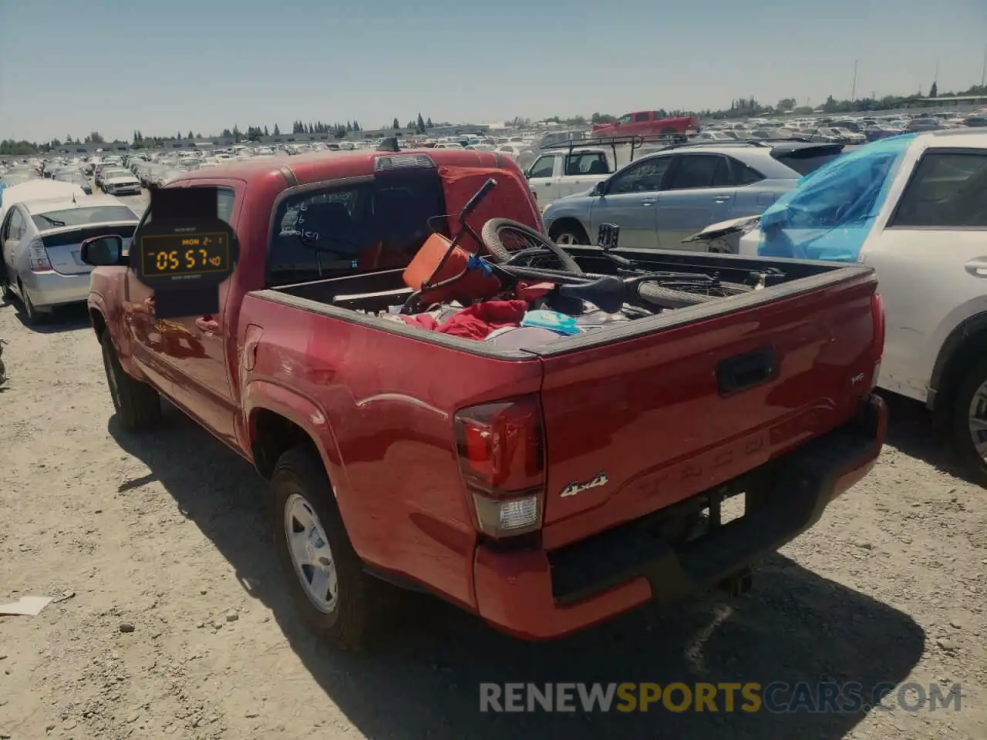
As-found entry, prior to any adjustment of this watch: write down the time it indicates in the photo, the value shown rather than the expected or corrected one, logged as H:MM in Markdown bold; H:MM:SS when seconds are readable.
**5:57**
